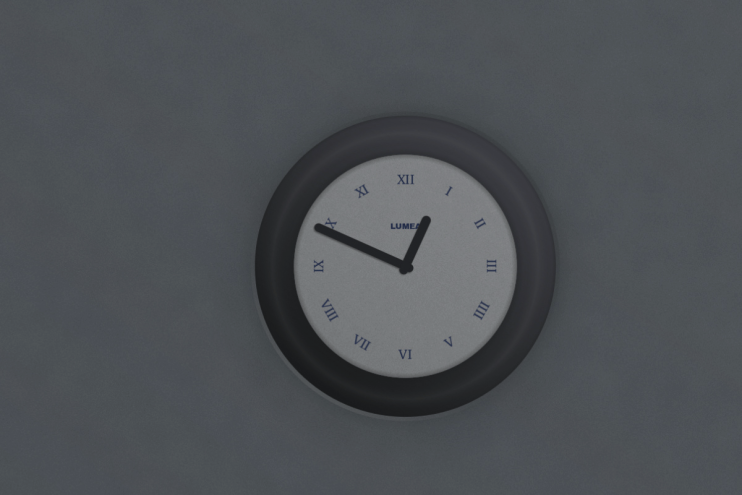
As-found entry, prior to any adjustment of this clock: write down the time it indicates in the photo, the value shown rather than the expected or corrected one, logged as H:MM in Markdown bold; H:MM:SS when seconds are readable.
**12:49**
